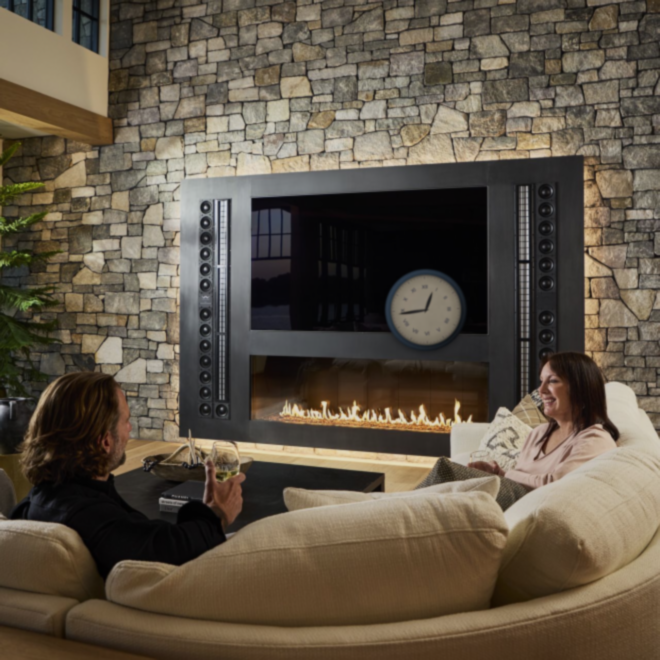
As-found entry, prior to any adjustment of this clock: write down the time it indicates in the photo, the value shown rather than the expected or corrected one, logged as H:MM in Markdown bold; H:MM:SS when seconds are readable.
**12:44**
